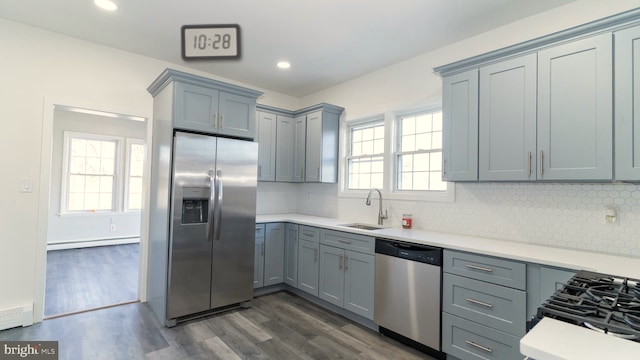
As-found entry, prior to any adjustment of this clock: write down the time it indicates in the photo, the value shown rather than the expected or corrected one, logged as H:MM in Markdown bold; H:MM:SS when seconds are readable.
**10:28**
